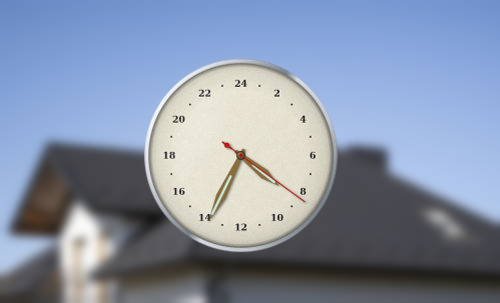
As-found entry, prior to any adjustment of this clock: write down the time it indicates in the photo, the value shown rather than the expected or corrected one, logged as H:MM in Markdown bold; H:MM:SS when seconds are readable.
**8:34:21**
